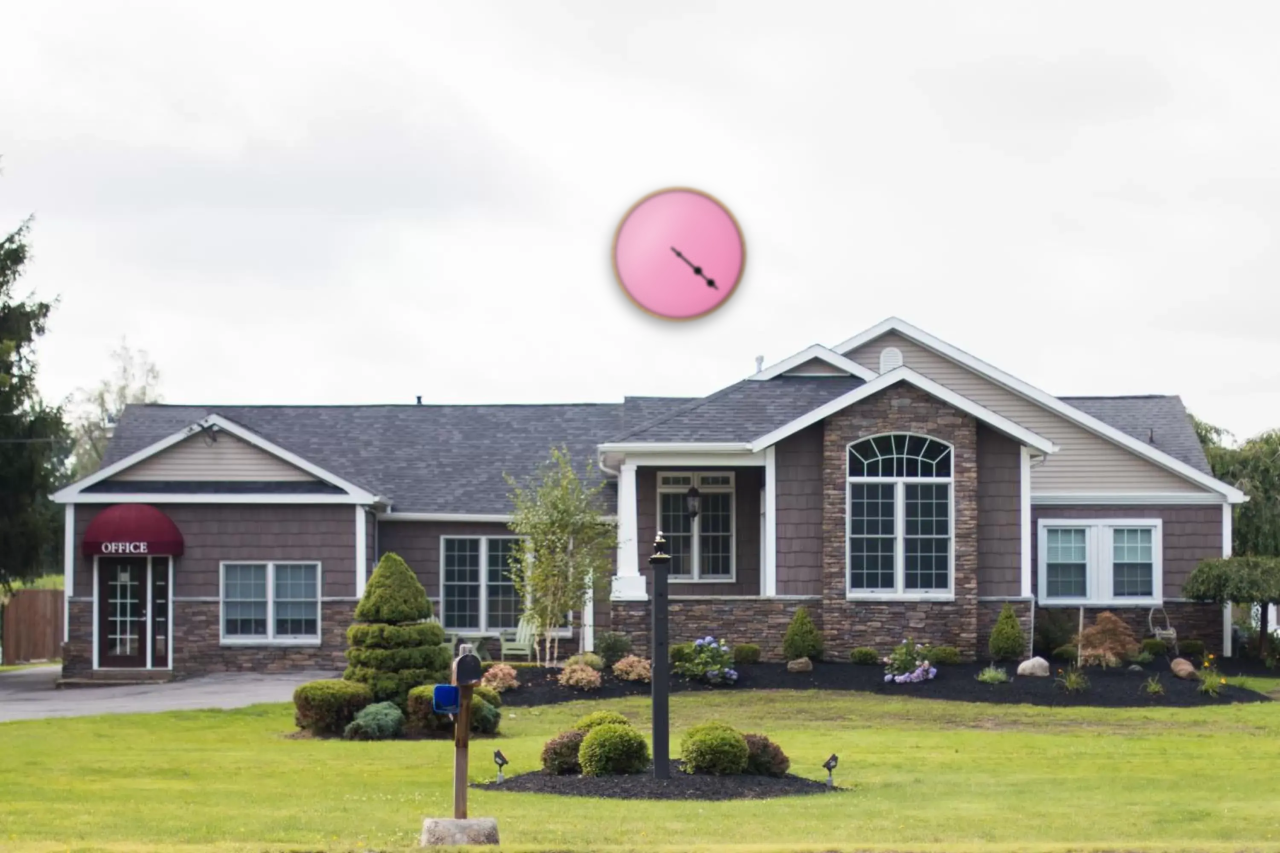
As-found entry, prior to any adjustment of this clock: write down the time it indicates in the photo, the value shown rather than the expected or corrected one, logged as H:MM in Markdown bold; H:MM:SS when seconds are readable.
**4:22**
